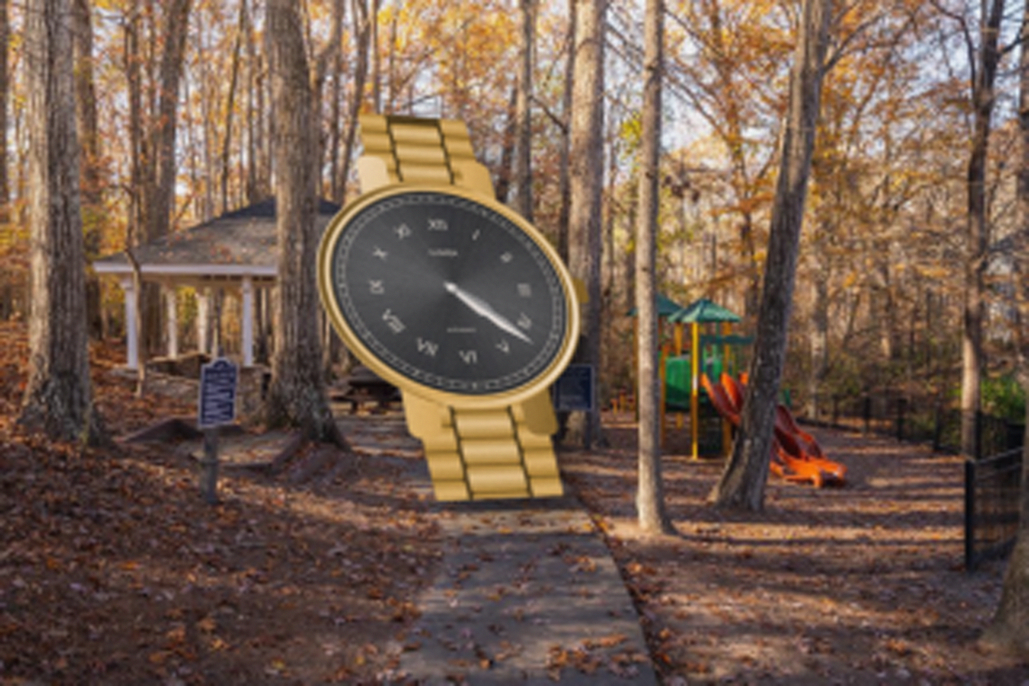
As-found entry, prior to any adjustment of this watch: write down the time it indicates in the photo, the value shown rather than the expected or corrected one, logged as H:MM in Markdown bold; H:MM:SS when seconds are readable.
**4:22**
